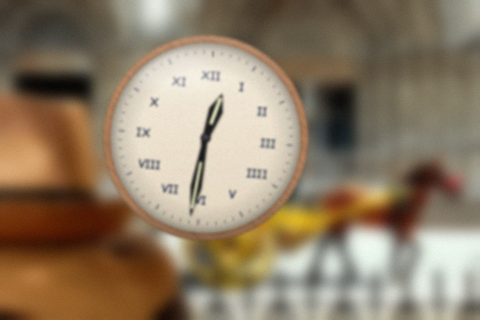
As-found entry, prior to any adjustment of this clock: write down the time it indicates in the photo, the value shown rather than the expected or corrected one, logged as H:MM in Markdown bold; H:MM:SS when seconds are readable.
**12:31**
